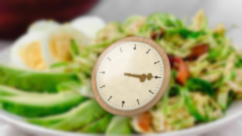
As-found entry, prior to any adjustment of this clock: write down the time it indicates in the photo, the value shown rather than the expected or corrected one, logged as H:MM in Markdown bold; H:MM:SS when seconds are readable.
**3:15**
